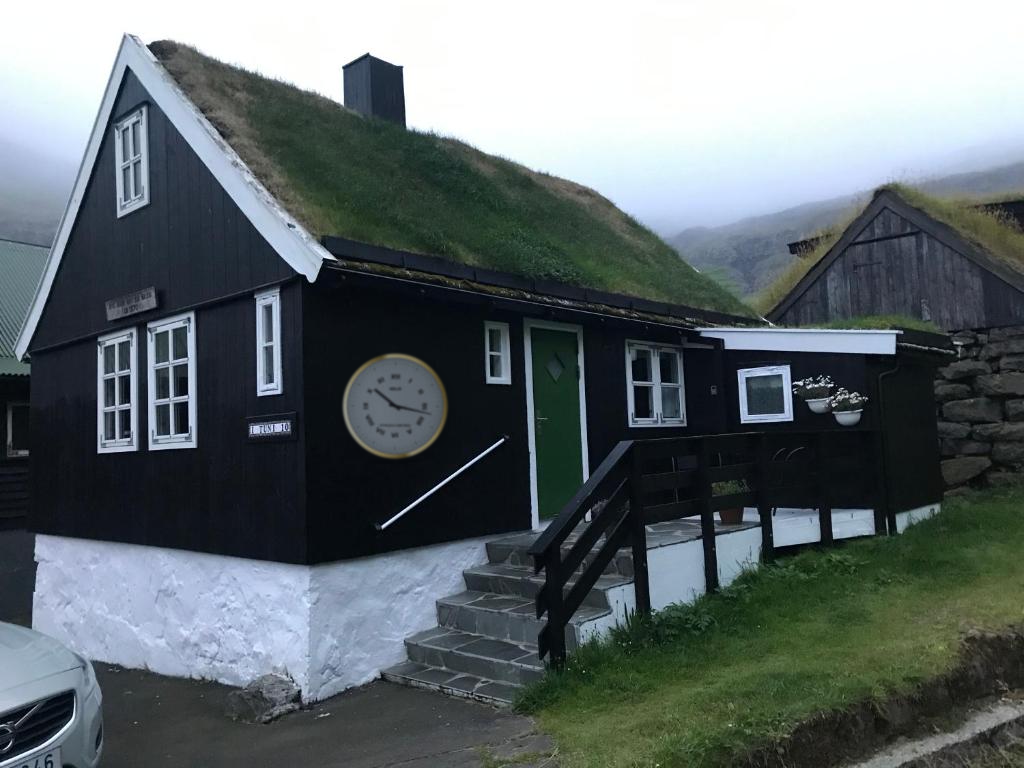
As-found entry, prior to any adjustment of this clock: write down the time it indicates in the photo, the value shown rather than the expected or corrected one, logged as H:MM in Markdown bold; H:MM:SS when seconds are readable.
**10:17**
